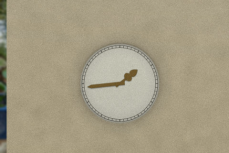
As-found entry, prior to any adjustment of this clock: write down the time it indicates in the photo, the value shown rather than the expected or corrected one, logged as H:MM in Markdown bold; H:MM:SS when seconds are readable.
**1:44**
